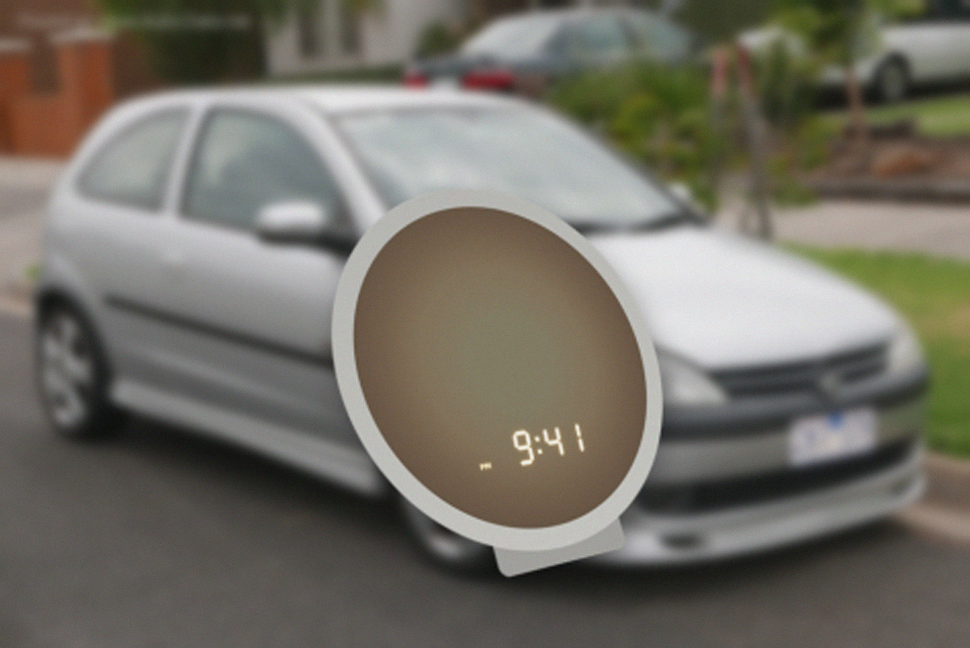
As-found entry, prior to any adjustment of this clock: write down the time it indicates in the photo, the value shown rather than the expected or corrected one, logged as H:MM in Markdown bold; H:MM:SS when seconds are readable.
**9:41**
